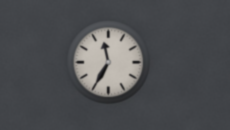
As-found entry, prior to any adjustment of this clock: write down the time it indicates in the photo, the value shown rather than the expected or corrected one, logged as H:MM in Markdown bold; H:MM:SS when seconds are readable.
**11:35**
